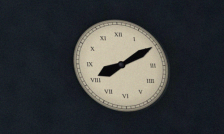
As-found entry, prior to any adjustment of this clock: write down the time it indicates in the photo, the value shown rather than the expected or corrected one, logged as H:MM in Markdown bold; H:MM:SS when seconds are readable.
**8:10**
